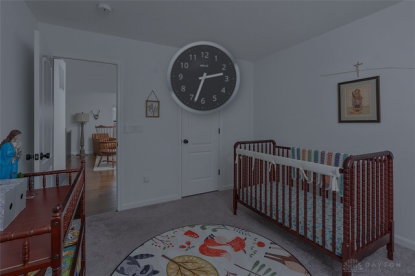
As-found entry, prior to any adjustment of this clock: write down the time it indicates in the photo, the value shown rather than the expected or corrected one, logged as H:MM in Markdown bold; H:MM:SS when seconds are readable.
**2:33**
